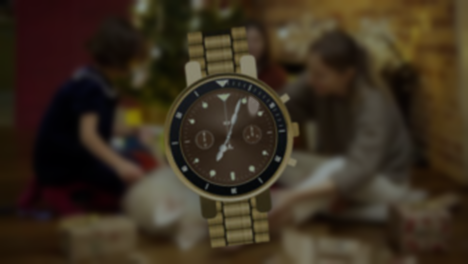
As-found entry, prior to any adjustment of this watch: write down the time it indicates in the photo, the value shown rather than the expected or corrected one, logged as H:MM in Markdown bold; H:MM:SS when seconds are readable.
**7:04**
